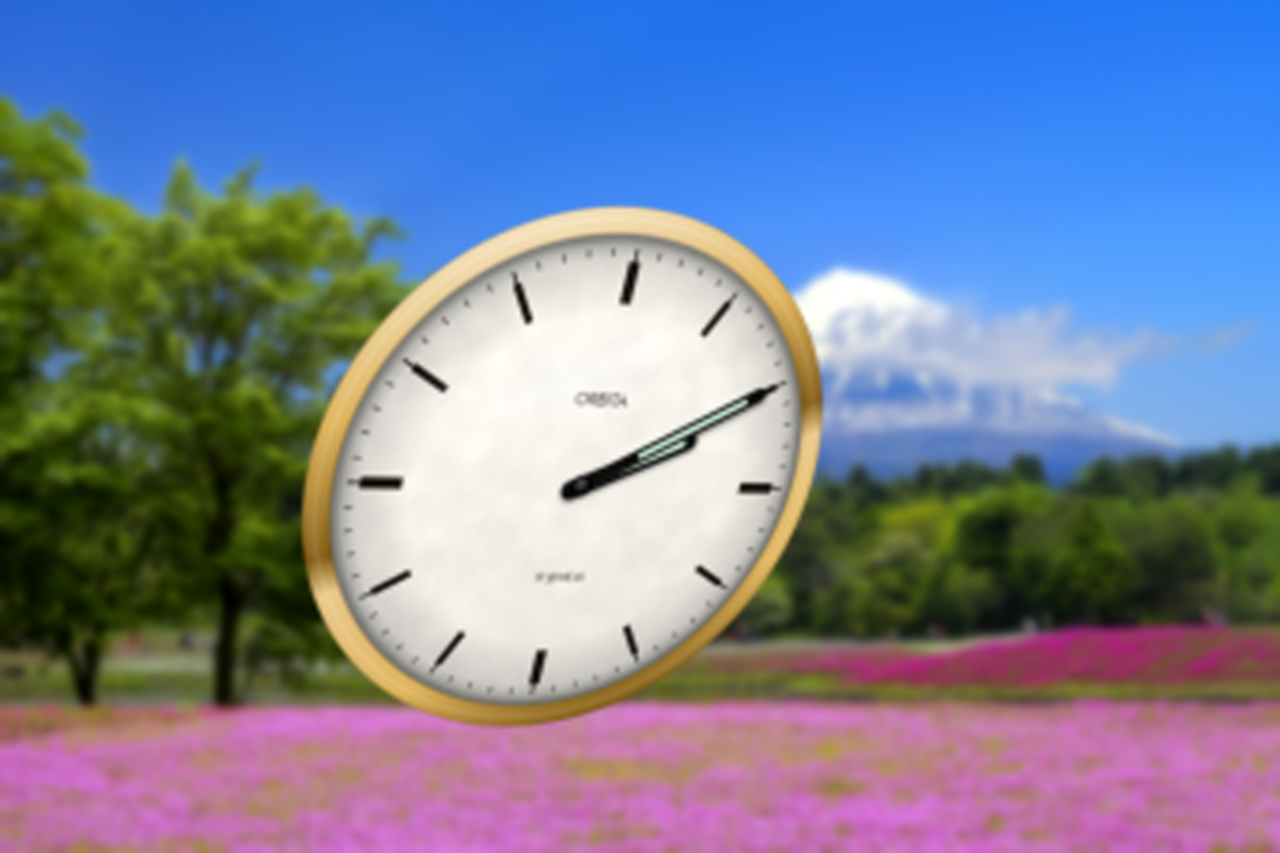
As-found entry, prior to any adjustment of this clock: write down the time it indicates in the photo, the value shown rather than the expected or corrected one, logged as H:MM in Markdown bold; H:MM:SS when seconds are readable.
**2:10**
